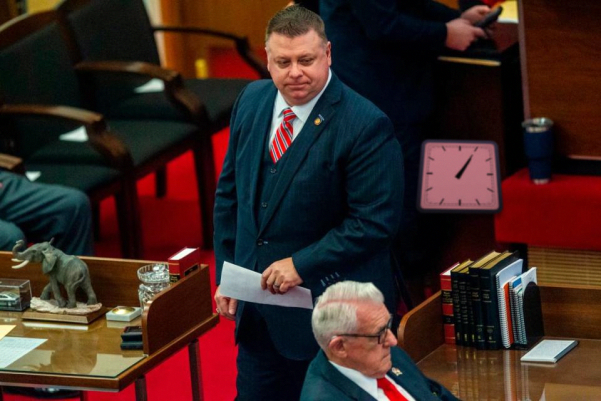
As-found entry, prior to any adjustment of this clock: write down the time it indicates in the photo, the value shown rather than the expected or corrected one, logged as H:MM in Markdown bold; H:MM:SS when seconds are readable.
**1:05**
